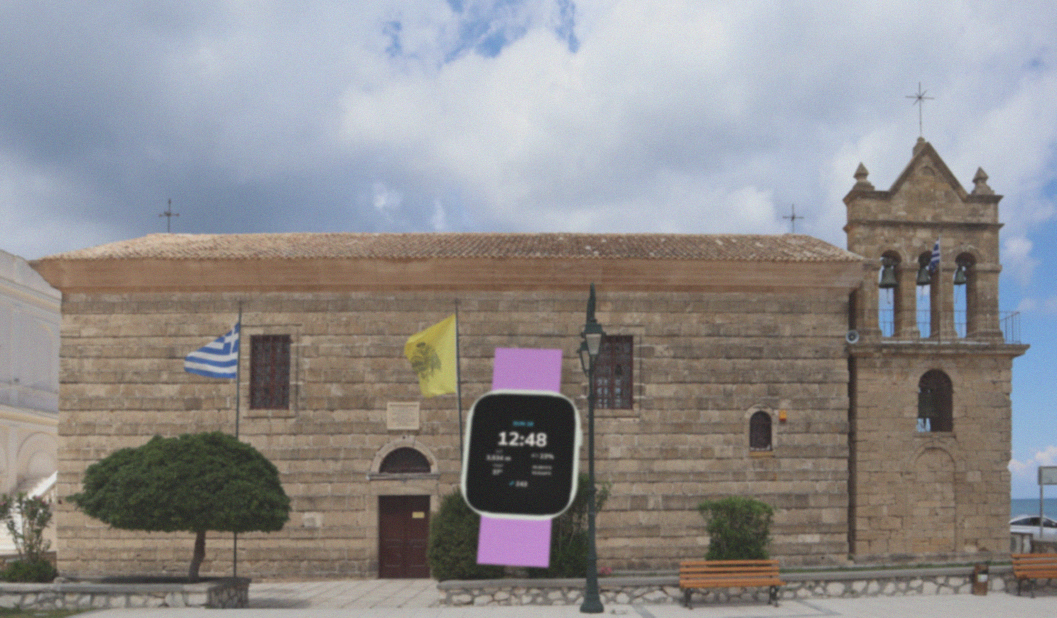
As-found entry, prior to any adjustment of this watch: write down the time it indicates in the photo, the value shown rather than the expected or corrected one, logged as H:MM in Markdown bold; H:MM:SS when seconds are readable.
**12:48**
